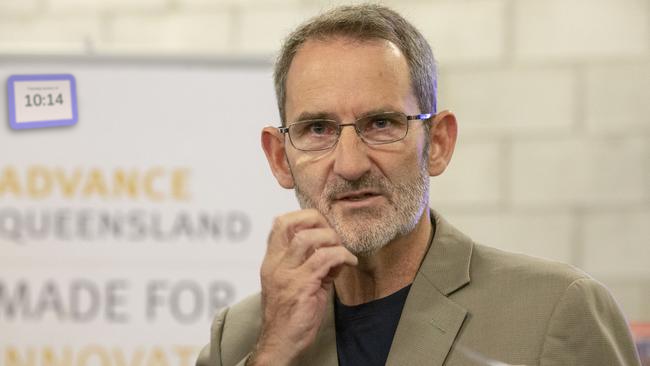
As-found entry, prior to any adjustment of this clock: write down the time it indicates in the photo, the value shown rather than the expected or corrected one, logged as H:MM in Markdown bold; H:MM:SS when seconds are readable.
**10:14**
